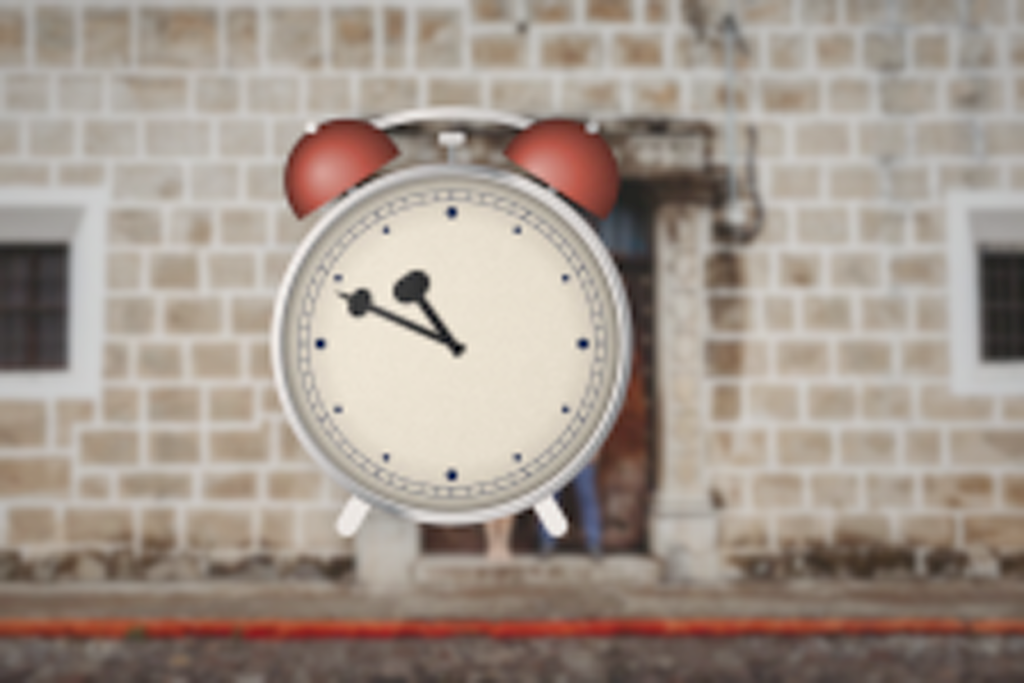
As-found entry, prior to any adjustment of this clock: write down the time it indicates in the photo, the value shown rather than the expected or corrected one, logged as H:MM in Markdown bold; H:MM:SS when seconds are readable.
**10:49**
